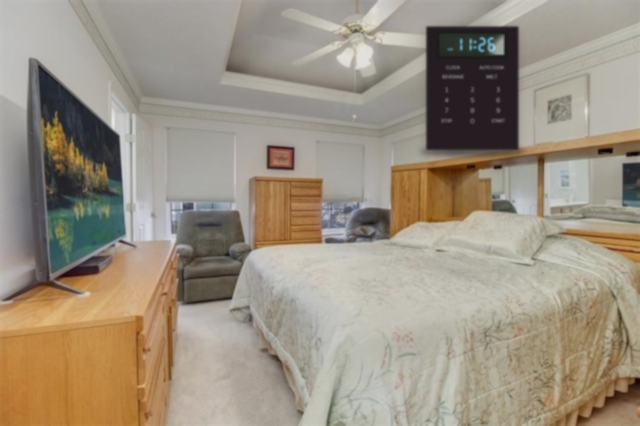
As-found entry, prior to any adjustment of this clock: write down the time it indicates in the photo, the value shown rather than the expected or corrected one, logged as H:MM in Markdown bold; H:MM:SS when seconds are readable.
**11:26**
